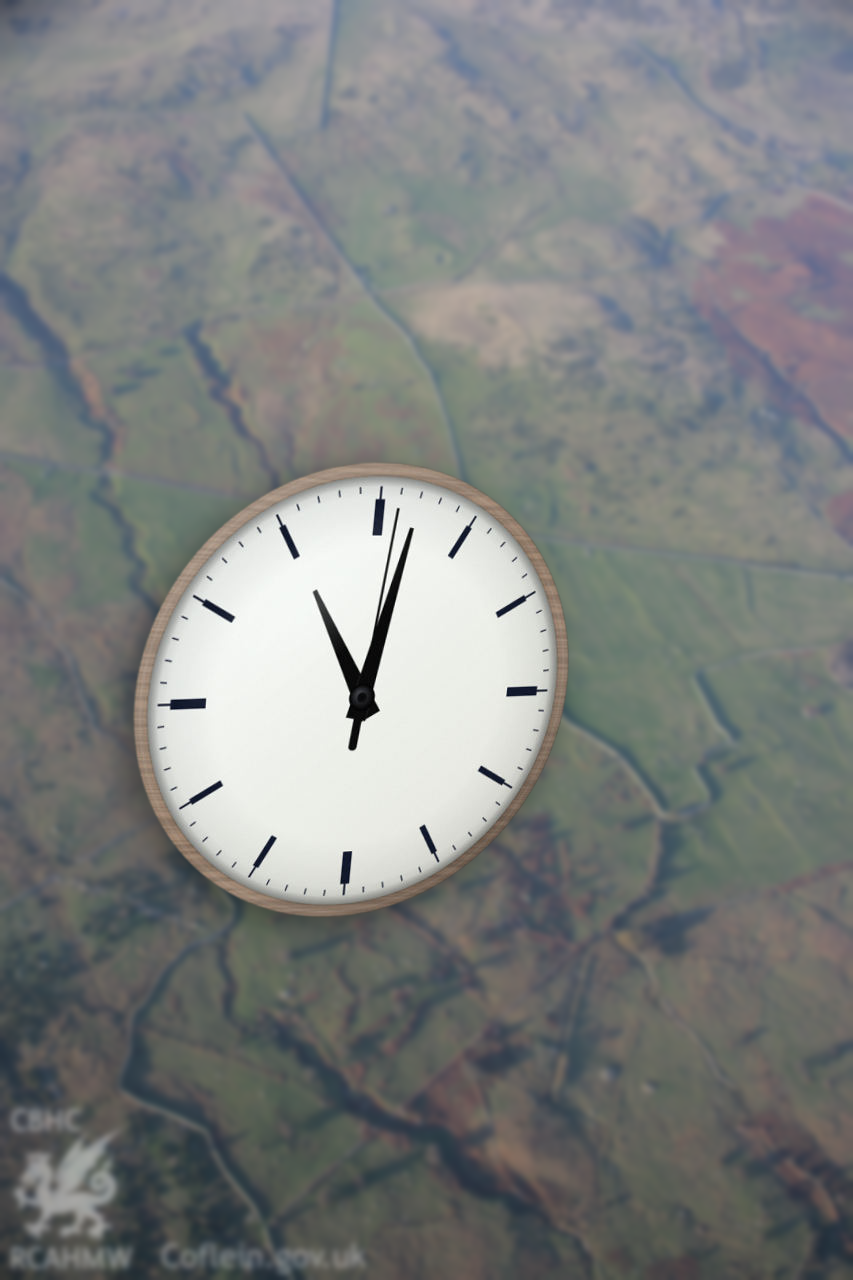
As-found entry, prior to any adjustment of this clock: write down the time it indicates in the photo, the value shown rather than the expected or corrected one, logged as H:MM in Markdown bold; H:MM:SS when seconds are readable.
**11:02:01**
